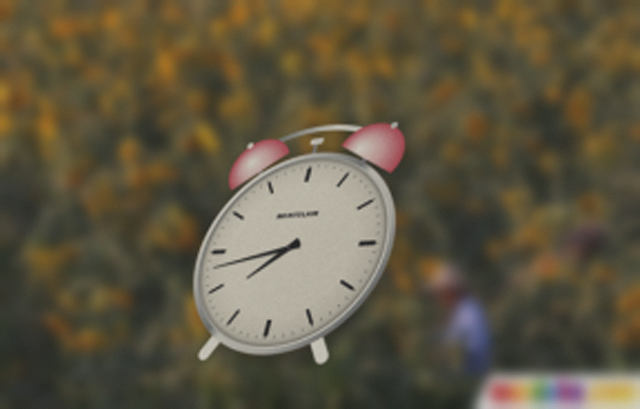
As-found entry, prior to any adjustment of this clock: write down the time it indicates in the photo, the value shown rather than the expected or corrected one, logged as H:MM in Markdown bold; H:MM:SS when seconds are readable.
**7:43**
